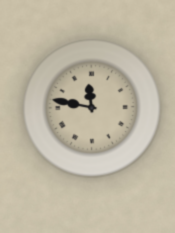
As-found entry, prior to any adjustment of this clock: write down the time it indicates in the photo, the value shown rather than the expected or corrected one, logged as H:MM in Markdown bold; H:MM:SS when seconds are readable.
**11:47**
